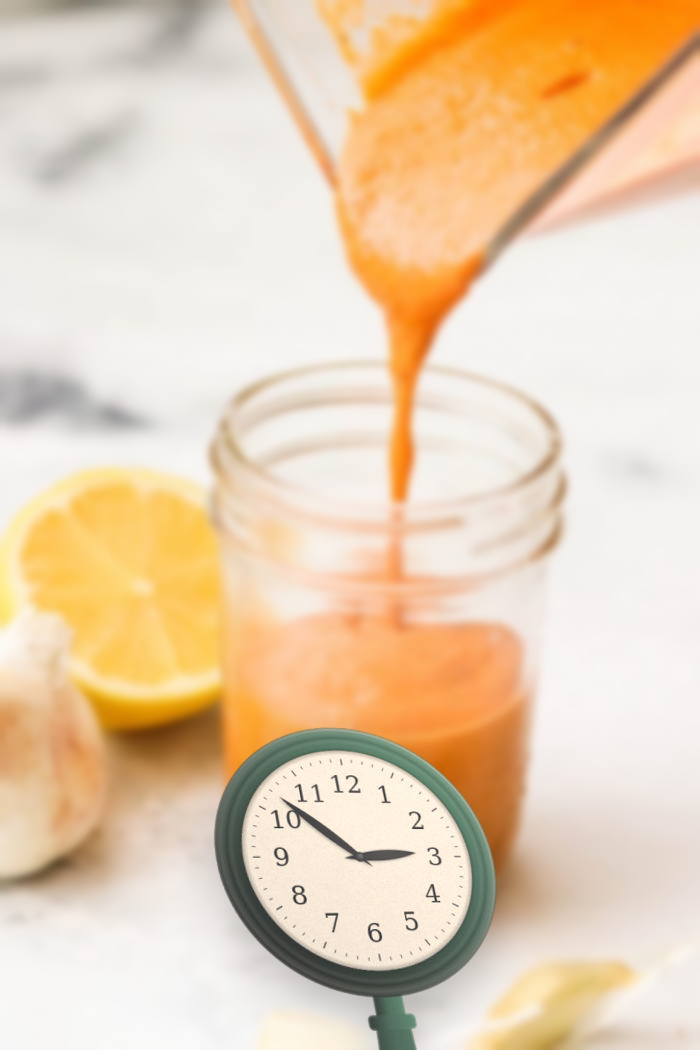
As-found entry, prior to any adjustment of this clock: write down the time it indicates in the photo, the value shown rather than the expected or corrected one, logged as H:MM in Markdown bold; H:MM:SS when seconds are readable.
**2:52**
